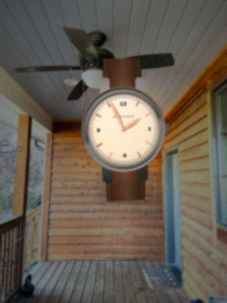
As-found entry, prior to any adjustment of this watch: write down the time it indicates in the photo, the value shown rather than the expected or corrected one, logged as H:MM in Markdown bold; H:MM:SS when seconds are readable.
**1:56**
